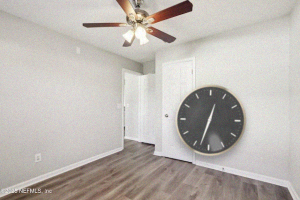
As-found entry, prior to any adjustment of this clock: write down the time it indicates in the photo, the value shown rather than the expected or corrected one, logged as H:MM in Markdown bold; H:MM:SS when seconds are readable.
**12:33**
